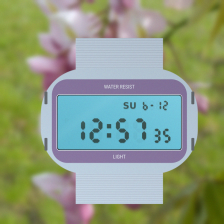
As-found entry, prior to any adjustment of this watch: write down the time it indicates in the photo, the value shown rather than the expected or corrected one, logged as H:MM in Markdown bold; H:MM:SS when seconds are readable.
**12:57:35**
